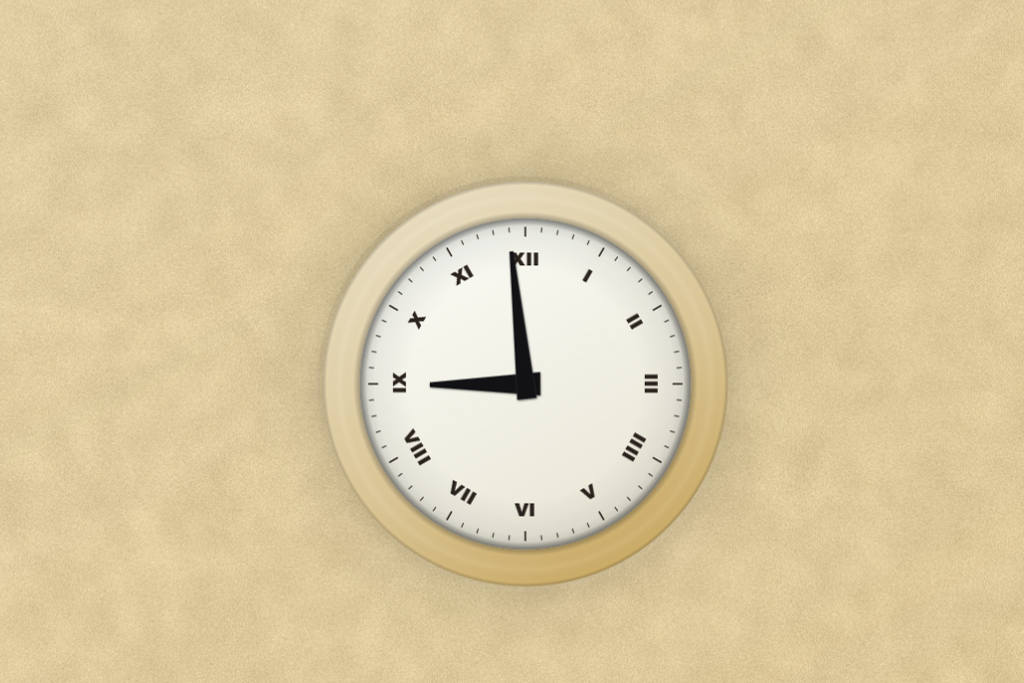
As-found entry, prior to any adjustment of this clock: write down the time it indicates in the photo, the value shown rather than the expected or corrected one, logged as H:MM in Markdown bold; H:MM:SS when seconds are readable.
**8:59**
